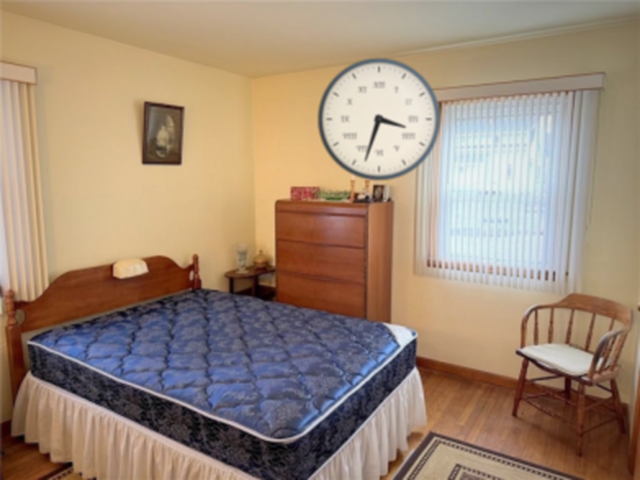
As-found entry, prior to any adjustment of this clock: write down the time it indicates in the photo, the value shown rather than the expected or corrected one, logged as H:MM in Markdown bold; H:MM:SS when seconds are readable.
**3:33**
